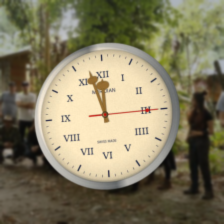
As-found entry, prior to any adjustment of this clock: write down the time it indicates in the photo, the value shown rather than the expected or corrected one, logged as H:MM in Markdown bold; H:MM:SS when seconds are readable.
**11:57:15**
